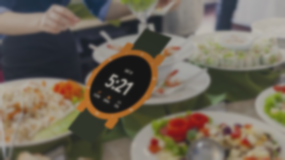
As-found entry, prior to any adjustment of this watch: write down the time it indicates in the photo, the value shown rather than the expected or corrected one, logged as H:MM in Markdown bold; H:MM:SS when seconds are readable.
**5:21**
